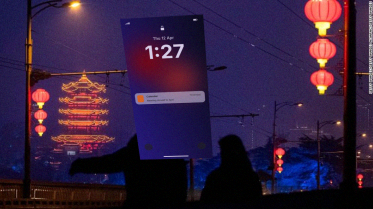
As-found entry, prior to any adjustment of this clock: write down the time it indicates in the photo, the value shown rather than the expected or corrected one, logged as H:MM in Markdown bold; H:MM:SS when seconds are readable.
**1:27**
